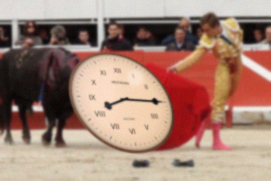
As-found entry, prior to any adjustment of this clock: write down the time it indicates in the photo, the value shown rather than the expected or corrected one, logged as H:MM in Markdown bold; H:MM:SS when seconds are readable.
**8:15**
